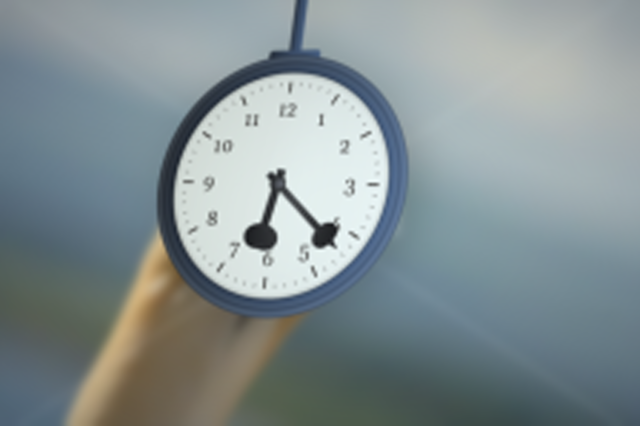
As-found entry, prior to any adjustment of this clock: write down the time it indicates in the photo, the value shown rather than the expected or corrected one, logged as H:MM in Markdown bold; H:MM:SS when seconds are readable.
**6:22**
